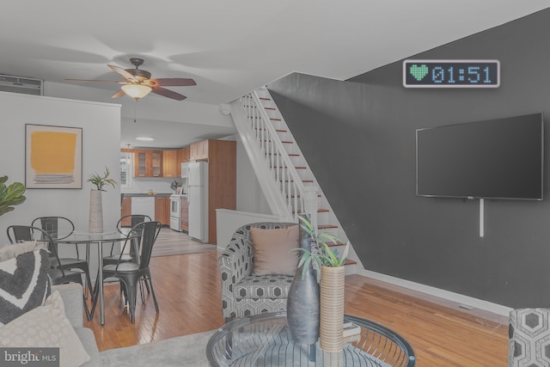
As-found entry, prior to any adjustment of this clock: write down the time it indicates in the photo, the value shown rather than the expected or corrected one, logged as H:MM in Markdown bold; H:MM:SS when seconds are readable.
**1:51**
